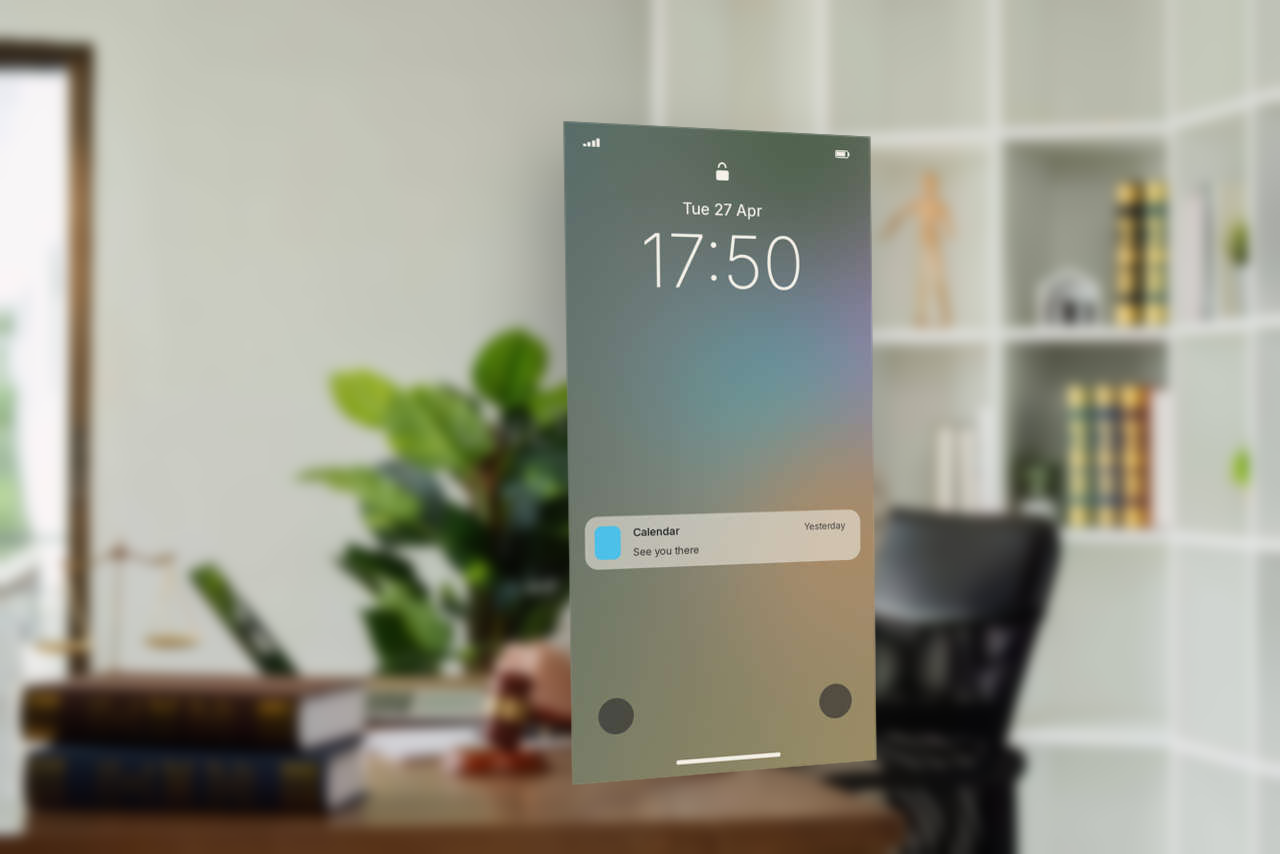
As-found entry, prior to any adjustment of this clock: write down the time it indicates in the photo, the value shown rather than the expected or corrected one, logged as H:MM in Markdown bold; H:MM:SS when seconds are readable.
**17:50**
